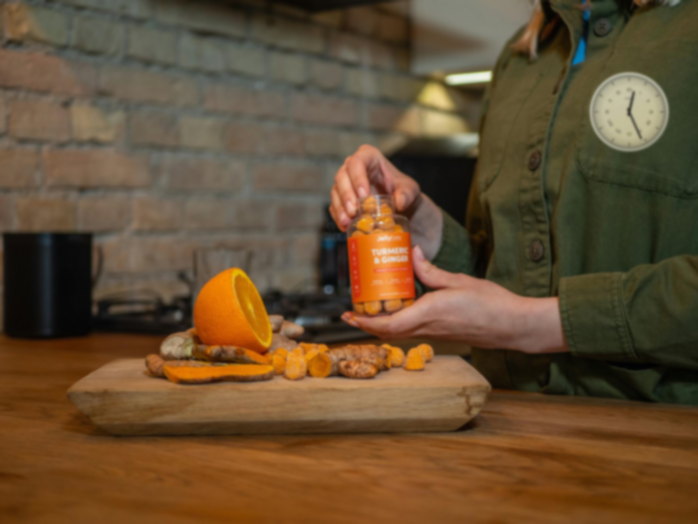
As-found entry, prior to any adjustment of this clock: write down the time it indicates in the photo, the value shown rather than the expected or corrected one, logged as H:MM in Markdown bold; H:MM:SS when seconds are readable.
**12:26**
